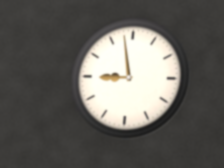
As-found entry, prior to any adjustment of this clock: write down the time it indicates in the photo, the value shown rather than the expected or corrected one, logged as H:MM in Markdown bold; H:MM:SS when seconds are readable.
**8:58**
